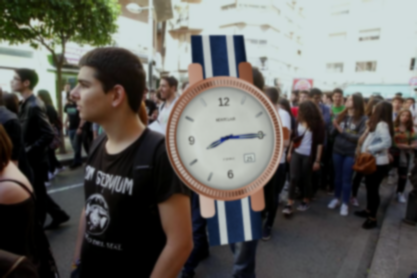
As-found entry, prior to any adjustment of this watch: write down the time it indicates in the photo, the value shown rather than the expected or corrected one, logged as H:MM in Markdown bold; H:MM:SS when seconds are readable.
**8:15**
